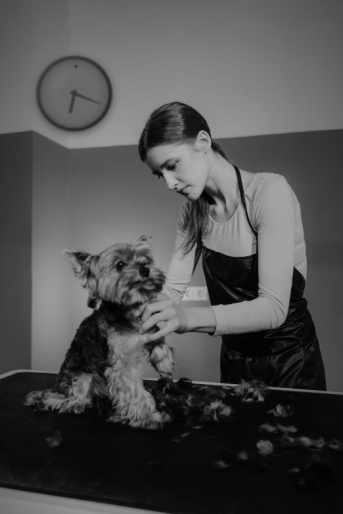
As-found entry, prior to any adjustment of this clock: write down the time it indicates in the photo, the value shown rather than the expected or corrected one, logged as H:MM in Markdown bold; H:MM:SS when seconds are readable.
**6:18**
